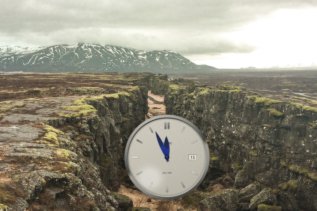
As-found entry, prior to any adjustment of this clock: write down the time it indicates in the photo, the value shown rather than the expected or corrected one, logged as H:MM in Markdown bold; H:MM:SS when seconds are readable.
**11:56**
